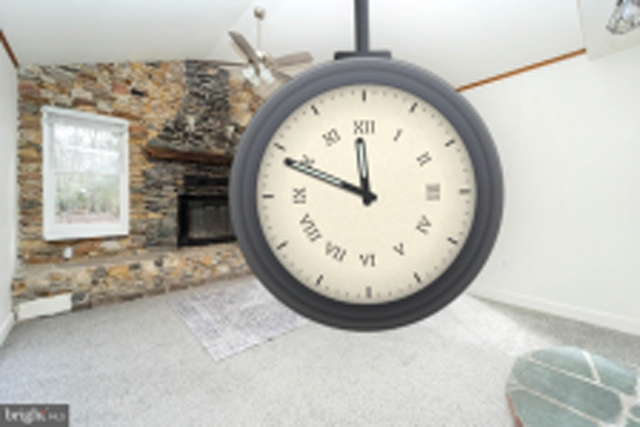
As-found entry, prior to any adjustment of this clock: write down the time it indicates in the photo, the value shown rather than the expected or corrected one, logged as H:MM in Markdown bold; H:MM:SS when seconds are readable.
**11:49**
